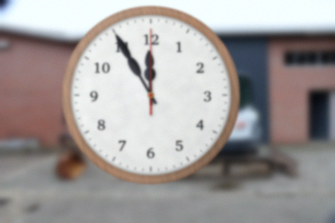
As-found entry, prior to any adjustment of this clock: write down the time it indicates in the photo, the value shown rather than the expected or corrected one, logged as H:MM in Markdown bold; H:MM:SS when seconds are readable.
**11:55:00**
